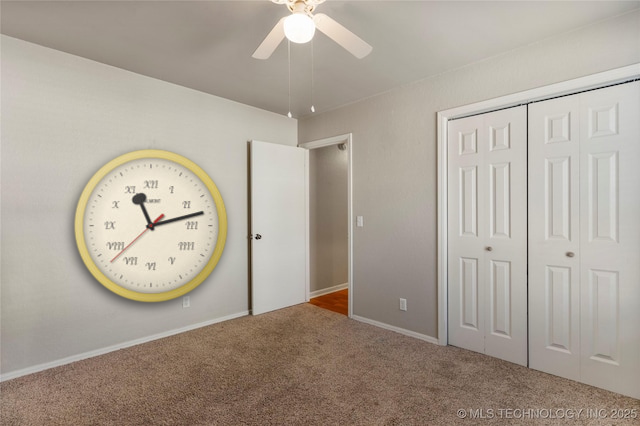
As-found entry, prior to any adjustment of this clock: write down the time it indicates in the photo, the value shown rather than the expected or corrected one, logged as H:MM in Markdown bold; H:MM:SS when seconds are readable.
**11:12:38**
